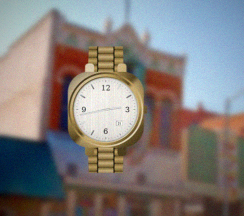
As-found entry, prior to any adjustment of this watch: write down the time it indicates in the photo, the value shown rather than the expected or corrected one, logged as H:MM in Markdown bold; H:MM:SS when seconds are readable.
**2:43**
